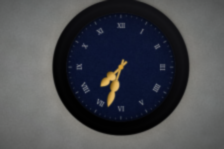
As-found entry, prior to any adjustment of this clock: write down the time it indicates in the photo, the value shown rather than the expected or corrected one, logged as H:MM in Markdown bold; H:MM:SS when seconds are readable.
**7:33**
